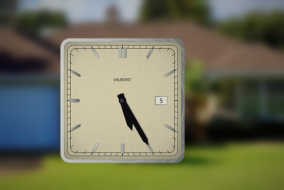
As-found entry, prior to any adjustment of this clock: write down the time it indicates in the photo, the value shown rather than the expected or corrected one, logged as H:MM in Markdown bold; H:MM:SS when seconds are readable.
**5:25**
